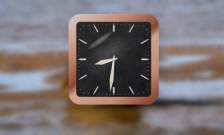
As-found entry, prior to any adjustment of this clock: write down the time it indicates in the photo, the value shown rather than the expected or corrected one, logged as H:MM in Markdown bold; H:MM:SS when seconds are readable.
**8:31**
